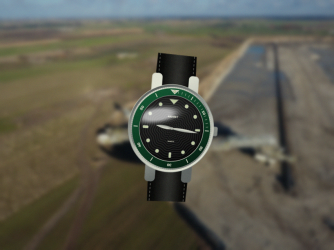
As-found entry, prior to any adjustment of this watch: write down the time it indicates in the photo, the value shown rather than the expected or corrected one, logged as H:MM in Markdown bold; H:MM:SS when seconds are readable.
**9:16**
